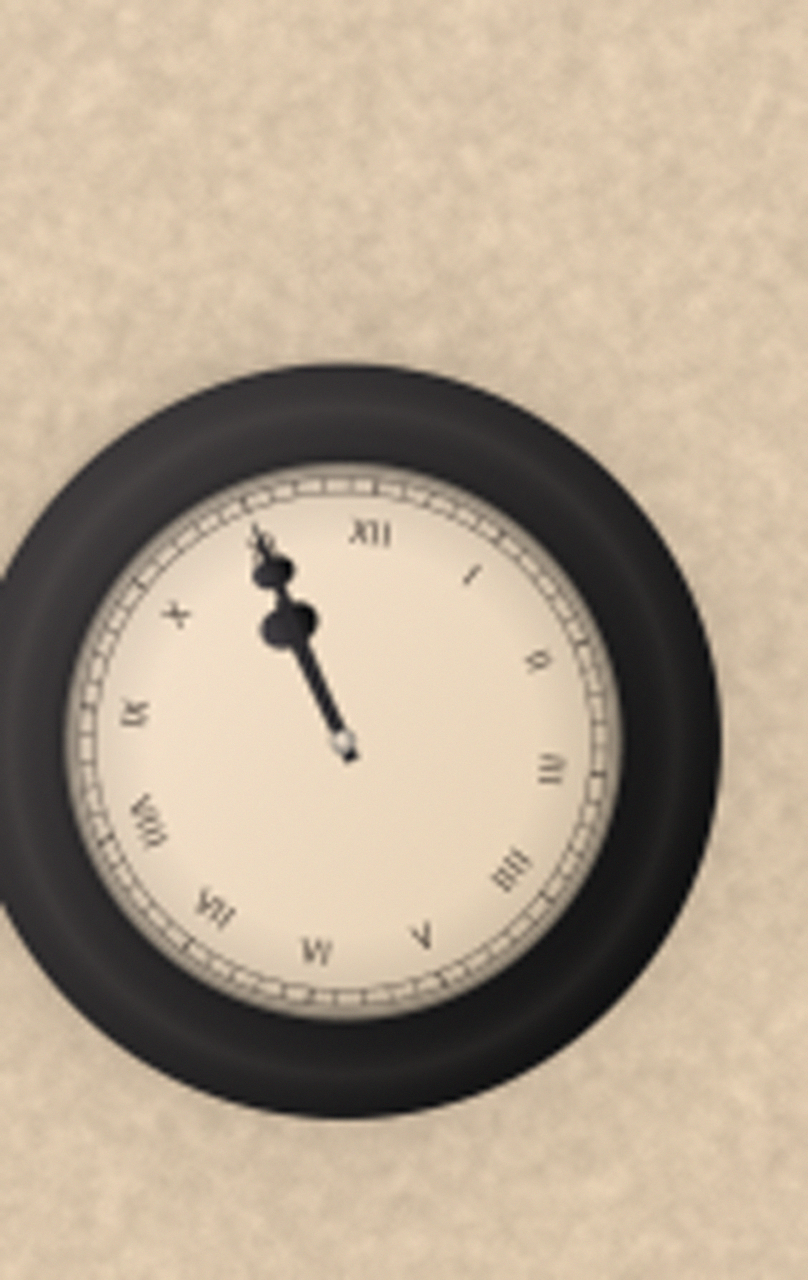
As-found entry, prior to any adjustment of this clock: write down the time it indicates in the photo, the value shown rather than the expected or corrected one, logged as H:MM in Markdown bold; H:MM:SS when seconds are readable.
**10:55**
